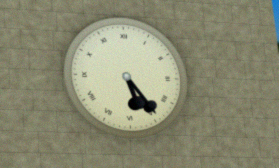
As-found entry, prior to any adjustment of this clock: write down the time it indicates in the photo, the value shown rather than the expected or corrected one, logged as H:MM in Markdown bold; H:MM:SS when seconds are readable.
**5:24**
